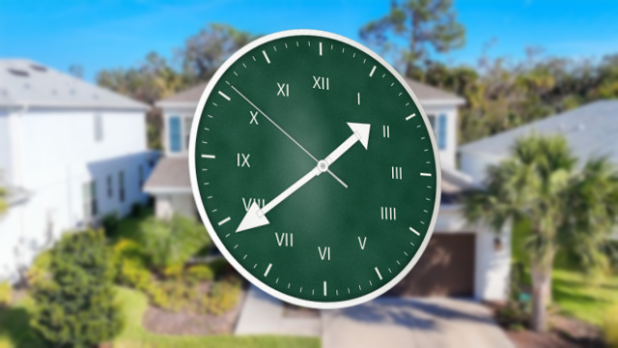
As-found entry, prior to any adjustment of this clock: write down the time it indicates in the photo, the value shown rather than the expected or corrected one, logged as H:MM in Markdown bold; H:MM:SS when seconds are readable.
**1:38:51**
